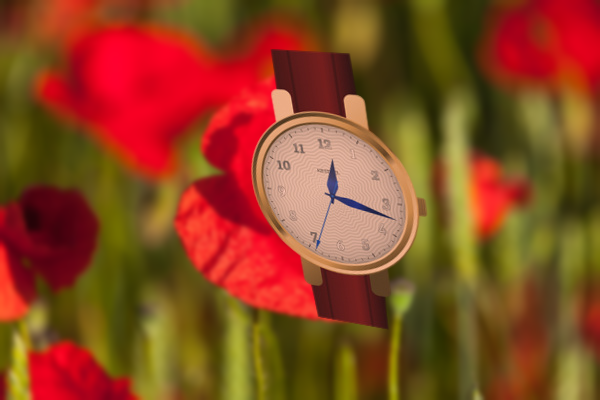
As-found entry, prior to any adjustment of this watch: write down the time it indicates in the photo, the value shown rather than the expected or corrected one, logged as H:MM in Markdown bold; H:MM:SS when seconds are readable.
**12:17:34**
